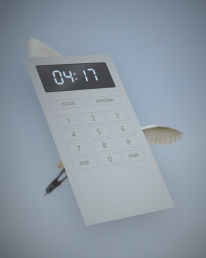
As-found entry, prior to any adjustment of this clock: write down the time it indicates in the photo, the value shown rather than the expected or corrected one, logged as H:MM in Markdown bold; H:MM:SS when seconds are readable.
**4:17**
